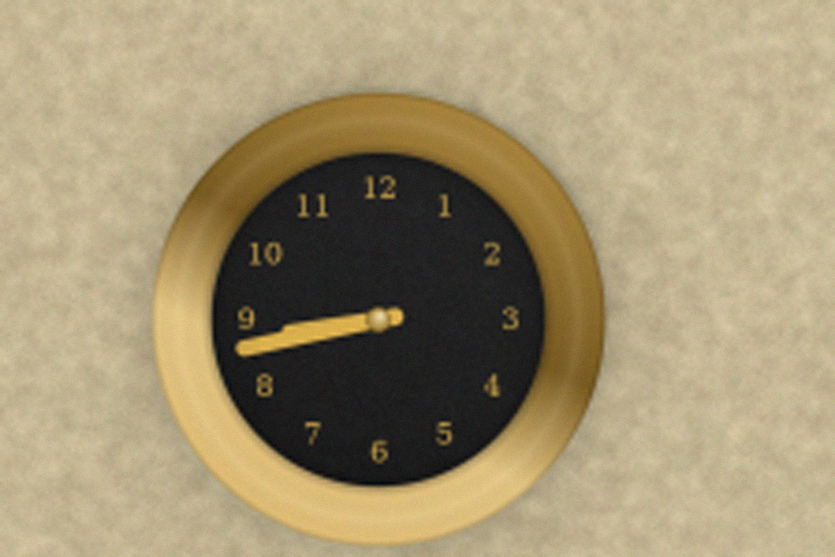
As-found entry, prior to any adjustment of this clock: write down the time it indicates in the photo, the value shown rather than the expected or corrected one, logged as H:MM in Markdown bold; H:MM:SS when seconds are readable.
**8:43**
